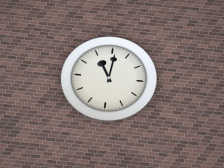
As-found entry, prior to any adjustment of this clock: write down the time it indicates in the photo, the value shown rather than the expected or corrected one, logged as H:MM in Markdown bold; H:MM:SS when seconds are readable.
**11:01**
